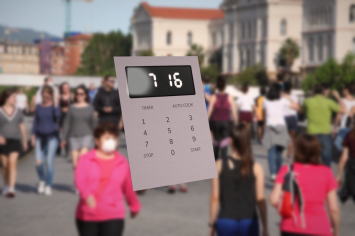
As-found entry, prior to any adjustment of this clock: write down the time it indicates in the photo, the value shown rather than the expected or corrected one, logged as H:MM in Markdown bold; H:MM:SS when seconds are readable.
**7:16**
